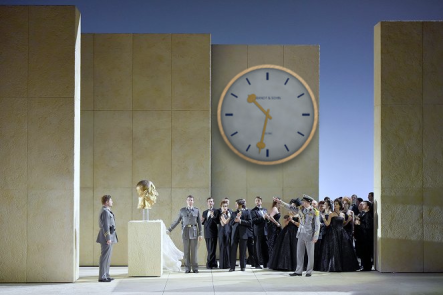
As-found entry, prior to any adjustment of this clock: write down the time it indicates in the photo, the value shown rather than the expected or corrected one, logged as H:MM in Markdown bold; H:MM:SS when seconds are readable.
**10:32**
